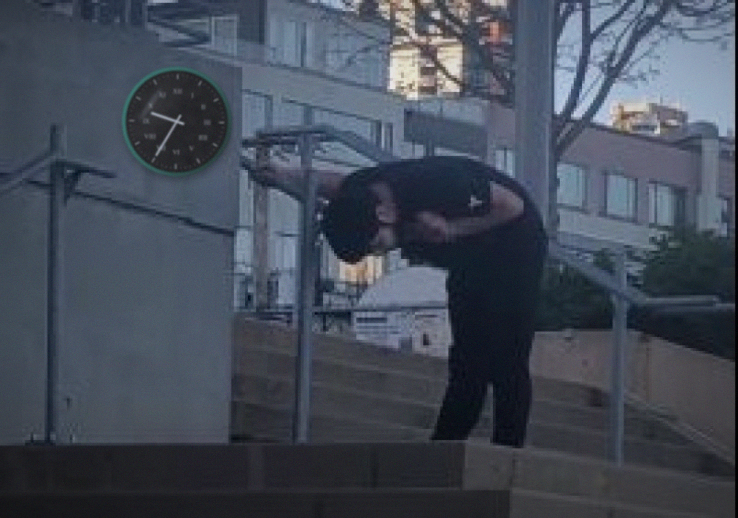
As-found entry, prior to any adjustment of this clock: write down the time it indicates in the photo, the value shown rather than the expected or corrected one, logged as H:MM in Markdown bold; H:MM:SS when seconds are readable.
**9:35**
